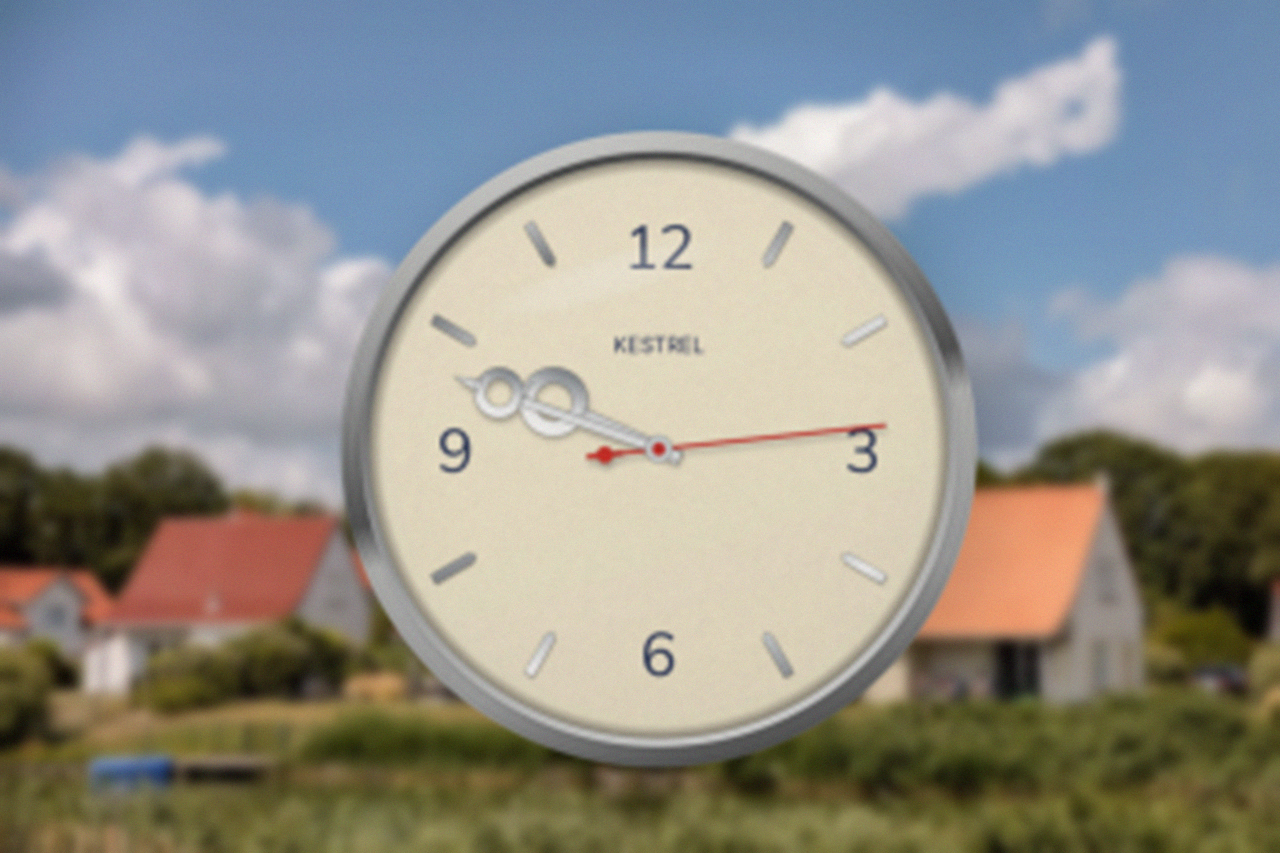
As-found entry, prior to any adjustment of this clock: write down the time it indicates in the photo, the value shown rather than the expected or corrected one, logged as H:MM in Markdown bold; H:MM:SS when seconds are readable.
**9:48:14**
